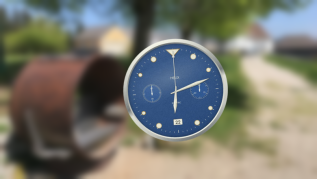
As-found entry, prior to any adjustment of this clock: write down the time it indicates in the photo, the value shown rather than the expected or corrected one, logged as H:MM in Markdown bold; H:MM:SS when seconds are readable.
**6:12**
